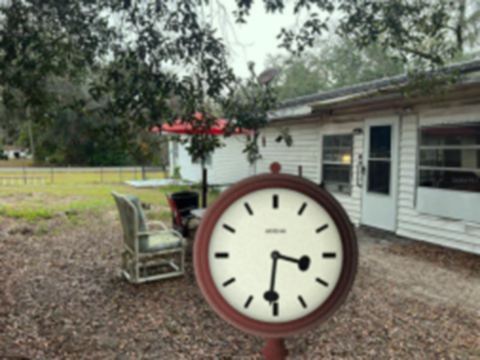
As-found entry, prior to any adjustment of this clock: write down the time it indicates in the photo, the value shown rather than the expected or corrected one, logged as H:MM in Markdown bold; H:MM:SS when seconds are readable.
**3:31**
